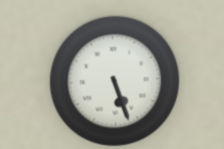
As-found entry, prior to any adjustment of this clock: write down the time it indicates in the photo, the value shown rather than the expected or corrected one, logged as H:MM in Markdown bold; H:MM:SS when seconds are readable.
**5:27**
